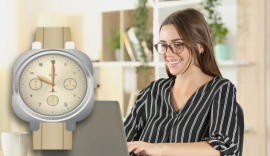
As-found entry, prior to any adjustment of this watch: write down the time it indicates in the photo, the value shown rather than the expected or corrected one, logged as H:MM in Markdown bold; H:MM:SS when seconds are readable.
**10:00**
